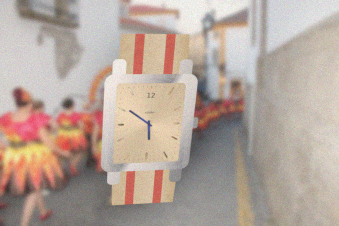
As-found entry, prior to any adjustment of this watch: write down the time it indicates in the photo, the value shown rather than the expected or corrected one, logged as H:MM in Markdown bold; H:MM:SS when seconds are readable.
**5:51**
